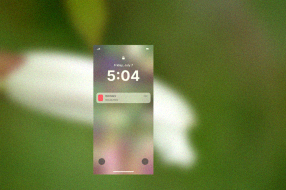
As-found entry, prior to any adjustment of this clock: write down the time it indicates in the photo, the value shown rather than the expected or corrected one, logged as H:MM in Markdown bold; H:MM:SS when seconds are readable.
**5:04**
